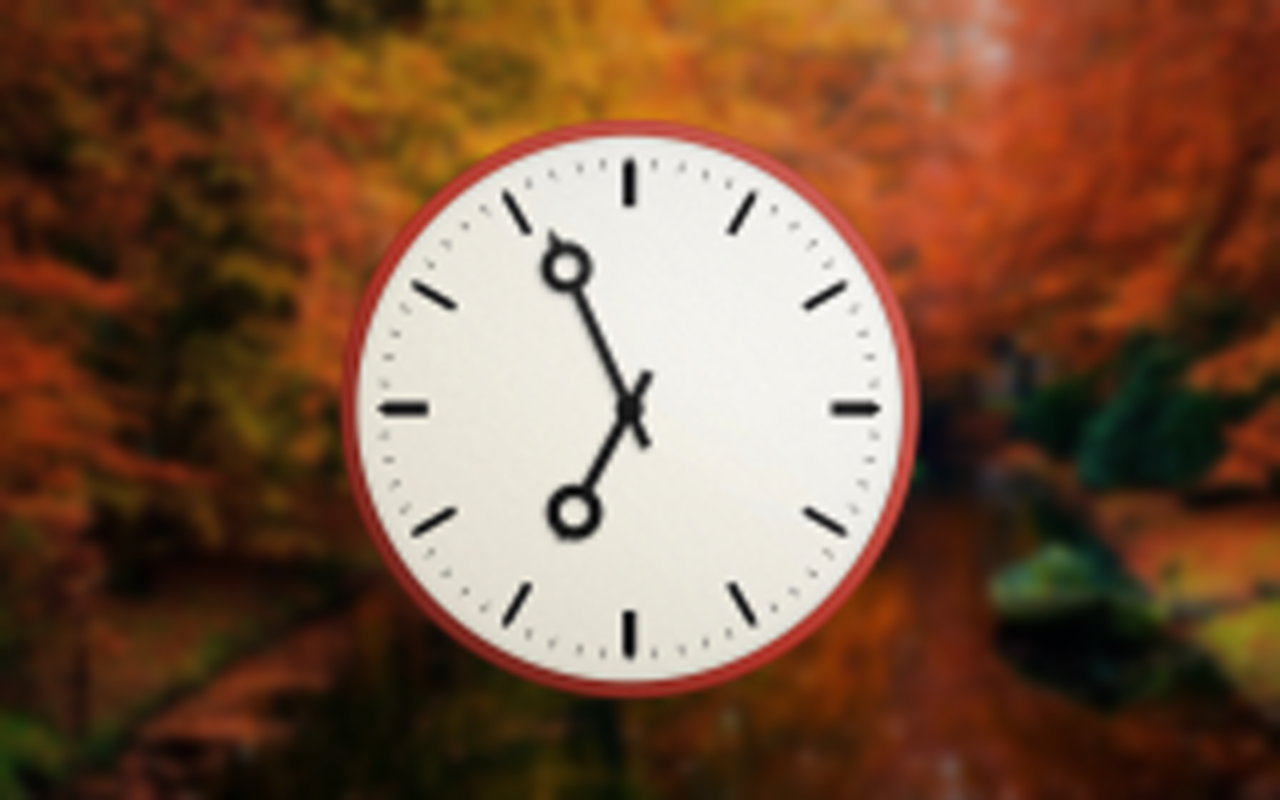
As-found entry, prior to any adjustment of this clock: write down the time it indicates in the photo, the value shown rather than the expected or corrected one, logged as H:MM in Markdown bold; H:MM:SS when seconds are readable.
**6:56**
